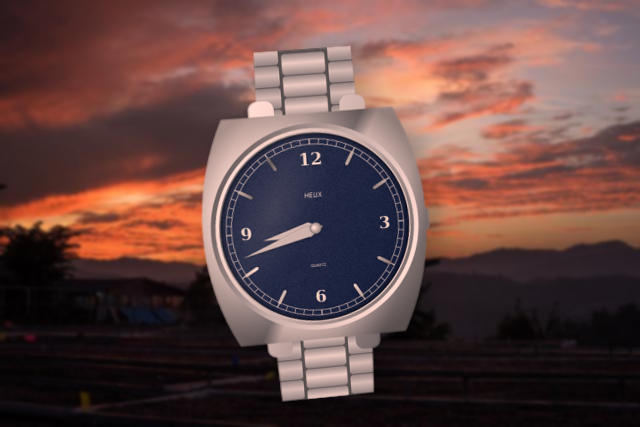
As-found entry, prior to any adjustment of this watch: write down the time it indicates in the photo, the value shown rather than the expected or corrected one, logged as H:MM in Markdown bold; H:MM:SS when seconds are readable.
**8:42**
